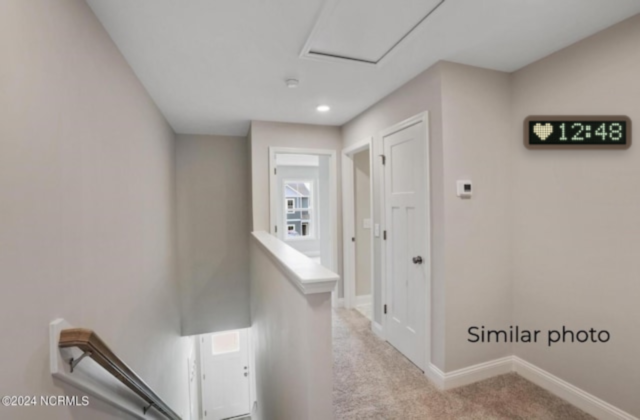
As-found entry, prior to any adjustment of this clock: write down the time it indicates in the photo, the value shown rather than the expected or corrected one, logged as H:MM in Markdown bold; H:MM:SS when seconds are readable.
**12:48**
